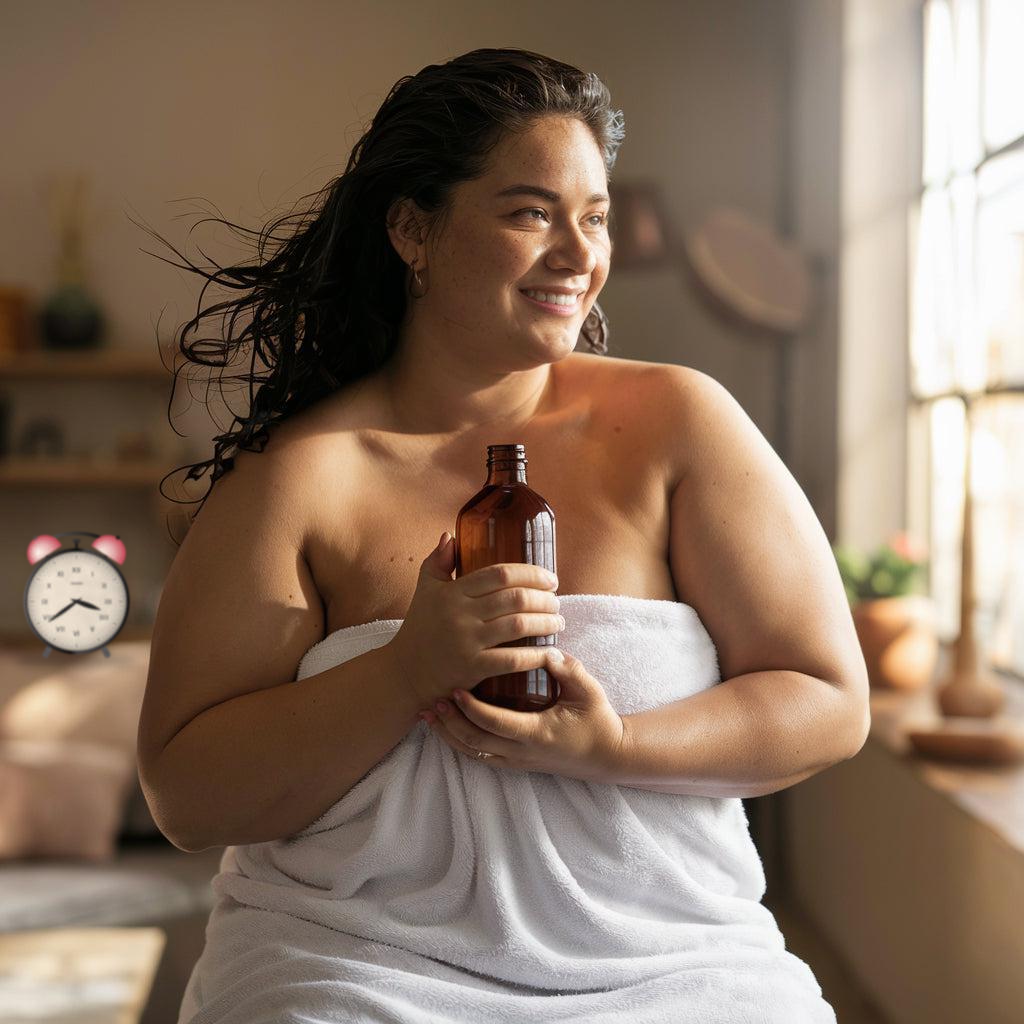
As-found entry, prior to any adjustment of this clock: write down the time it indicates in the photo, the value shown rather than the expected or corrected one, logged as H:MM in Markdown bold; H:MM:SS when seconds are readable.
**3:39**
